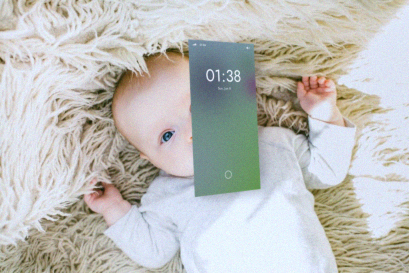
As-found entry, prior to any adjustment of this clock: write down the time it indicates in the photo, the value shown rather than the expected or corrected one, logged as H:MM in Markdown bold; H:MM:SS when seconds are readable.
**1:38**
